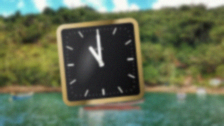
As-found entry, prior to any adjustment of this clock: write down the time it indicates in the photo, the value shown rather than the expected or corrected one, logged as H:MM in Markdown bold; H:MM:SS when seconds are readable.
**11:00**
